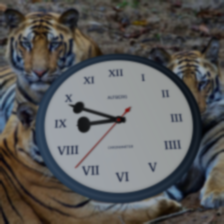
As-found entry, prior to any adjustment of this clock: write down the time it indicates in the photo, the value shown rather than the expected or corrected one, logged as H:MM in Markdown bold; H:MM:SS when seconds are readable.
**8:48:37**
